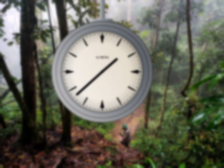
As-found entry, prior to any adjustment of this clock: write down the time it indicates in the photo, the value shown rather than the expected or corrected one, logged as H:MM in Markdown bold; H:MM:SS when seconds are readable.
**1:38**
